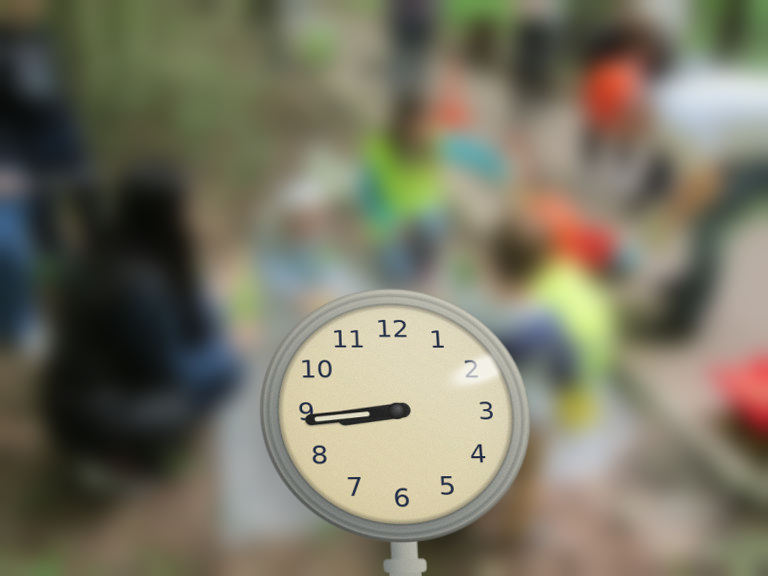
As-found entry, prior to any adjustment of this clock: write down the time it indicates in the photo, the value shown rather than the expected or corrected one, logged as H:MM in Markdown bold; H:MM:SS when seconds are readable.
**8:44**
